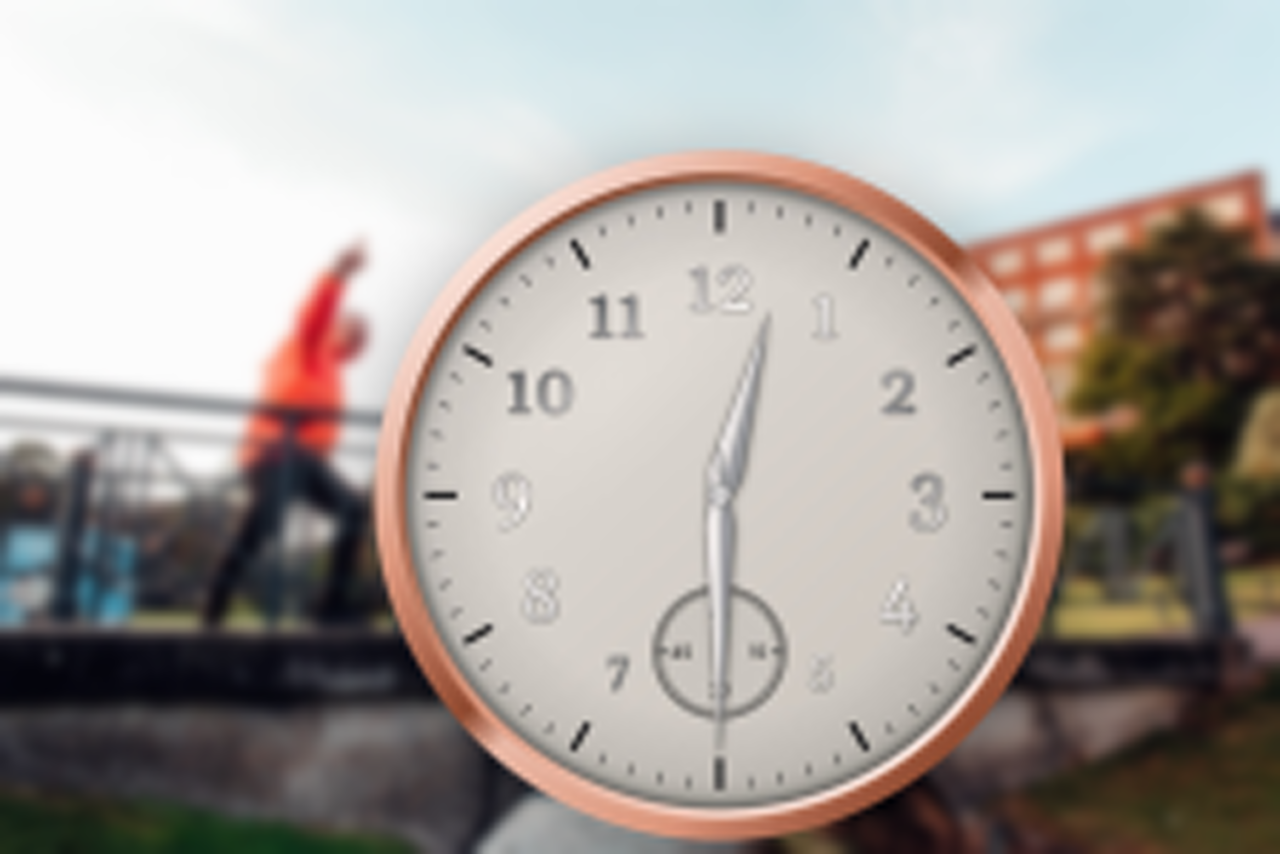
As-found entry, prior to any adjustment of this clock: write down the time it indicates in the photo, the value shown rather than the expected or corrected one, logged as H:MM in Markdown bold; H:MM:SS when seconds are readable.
**12:30**
